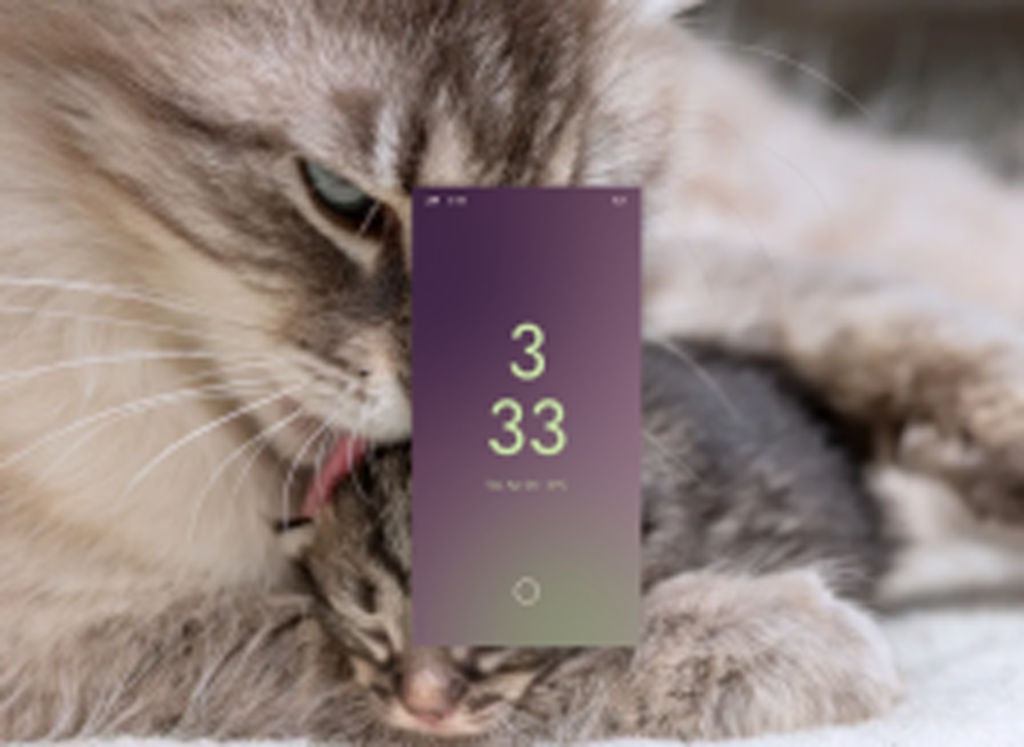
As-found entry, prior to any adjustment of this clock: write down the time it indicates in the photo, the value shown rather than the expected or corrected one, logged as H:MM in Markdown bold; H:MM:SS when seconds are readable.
**3:33**
